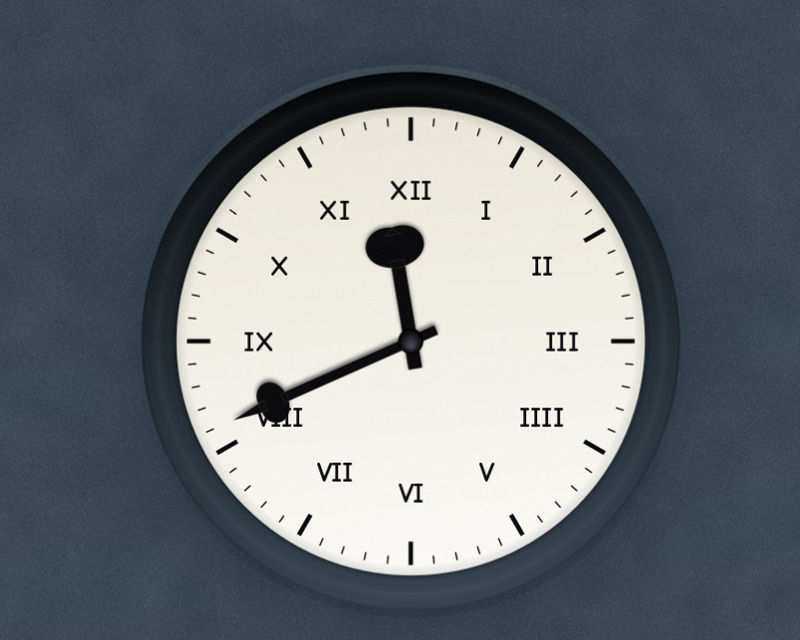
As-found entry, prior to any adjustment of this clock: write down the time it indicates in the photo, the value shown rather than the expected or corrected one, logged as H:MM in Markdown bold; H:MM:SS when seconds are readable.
**11:41**
